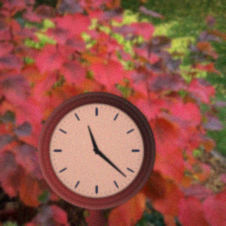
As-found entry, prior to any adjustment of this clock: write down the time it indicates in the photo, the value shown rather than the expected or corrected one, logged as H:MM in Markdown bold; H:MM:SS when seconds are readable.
**11:22**
